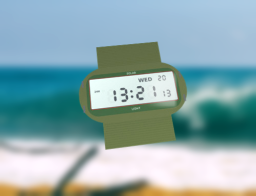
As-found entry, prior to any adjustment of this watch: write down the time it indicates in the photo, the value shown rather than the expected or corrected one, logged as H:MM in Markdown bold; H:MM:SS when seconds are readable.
**13:21:13**
